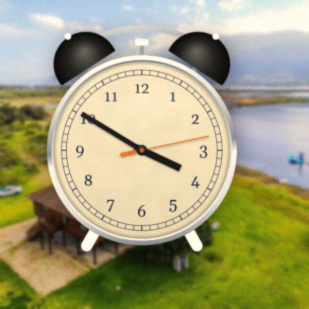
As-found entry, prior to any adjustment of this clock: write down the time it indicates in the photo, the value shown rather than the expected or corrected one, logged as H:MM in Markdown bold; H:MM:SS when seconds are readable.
**3:50:13**
